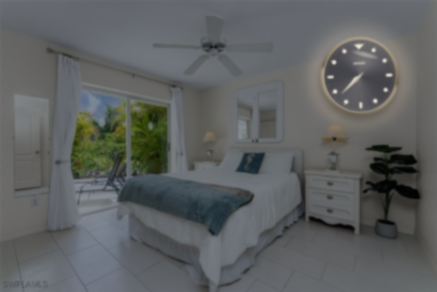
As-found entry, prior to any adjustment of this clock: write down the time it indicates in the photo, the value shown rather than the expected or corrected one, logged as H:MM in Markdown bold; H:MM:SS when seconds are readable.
**7:38**
